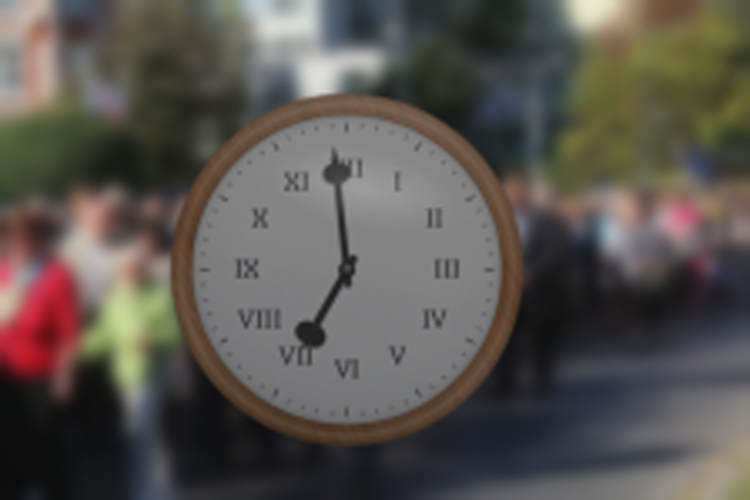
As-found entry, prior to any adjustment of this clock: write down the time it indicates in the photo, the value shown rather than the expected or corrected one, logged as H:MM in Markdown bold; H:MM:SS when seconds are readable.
**6:59**
